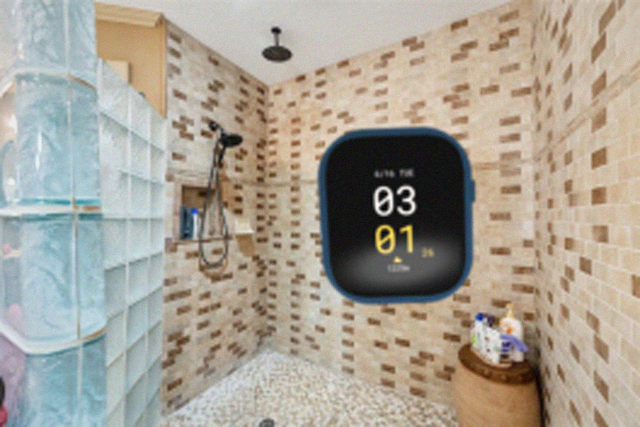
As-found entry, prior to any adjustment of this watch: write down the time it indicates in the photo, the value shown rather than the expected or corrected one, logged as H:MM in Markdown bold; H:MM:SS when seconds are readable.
**3:01**
